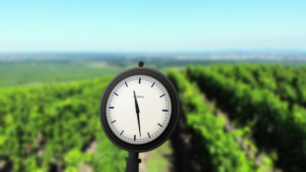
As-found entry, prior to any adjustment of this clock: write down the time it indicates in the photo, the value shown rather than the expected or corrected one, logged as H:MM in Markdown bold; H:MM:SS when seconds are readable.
**11:28**
